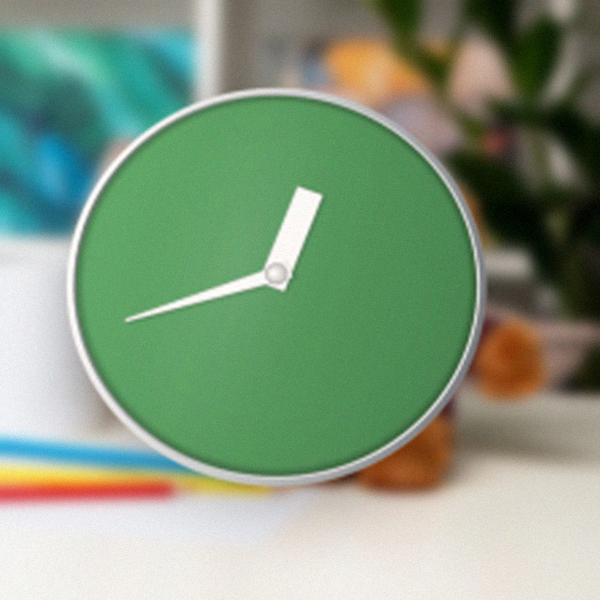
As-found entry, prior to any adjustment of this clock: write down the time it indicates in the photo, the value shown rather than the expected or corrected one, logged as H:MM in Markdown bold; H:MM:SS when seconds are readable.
**12:42**
